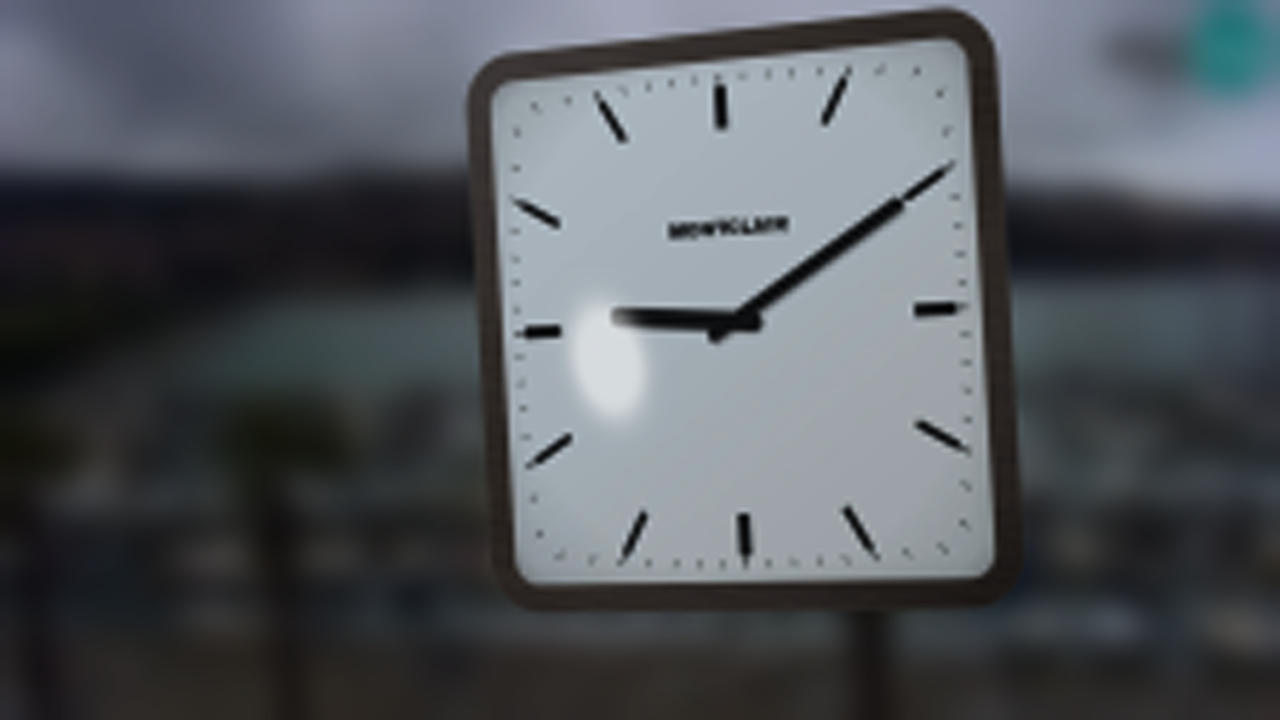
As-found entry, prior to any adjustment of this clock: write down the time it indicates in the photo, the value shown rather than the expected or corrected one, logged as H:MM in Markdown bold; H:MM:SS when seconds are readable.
**9:10**
